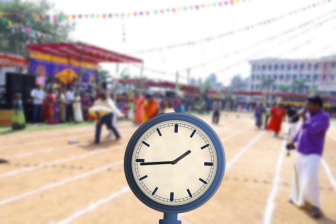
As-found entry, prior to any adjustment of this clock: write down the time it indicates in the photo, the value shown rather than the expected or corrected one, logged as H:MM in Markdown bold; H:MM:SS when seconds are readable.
**1:44**
